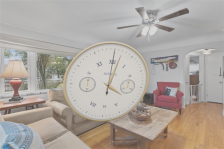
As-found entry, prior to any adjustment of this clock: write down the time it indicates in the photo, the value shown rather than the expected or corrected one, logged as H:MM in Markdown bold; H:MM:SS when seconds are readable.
**4:02**
